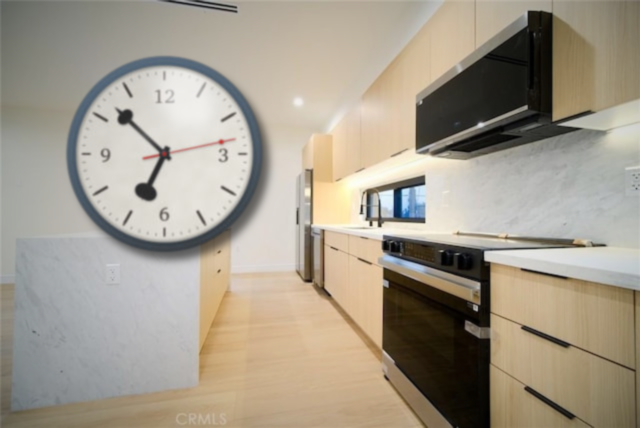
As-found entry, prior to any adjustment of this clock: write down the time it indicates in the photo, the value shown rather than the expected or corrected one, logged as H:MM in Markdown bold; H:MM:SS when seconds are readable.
**6:52:13**
